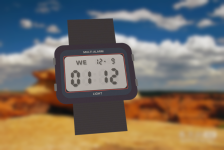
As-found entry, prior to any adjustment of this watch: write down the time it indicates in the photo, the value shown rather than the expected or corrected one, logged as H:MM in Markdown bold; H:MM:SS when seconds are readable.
**1:12**
